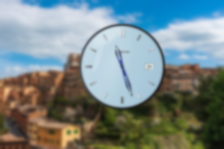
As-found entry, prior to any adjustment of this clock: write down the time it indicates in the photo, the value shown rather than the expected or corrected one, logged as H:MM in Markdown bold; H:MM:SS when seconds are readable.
**11:27**
